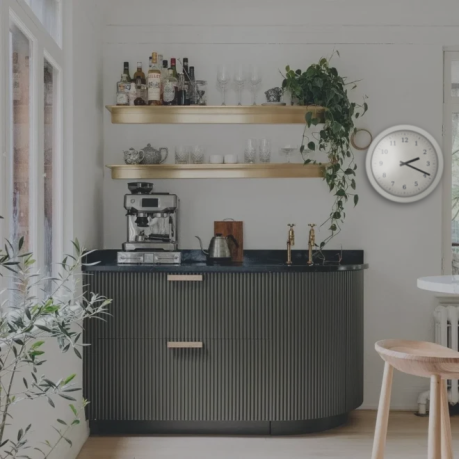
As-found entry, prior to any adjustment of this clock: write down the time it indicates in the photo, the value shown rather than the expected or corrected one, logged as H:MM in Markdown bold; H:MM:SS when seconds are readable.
**2:19**
